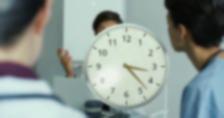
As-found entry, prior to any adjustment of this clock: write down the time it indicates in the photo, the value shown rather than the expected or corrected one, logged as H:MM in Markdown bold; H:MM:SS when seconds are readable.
**3:23**
